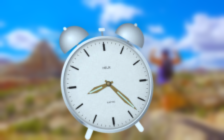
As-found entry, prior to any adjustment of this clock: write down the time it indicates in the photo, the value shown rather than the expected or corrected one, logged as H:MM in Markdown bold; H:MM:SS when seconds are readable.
**8:23**
